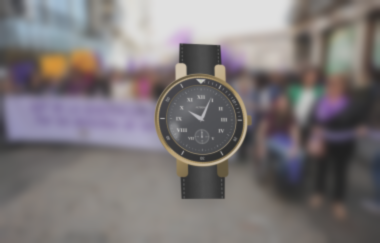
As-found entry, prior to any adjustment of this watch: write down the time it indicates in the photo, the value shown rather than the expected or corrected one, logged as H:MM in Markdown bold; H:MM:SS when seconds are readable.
**10:04**
